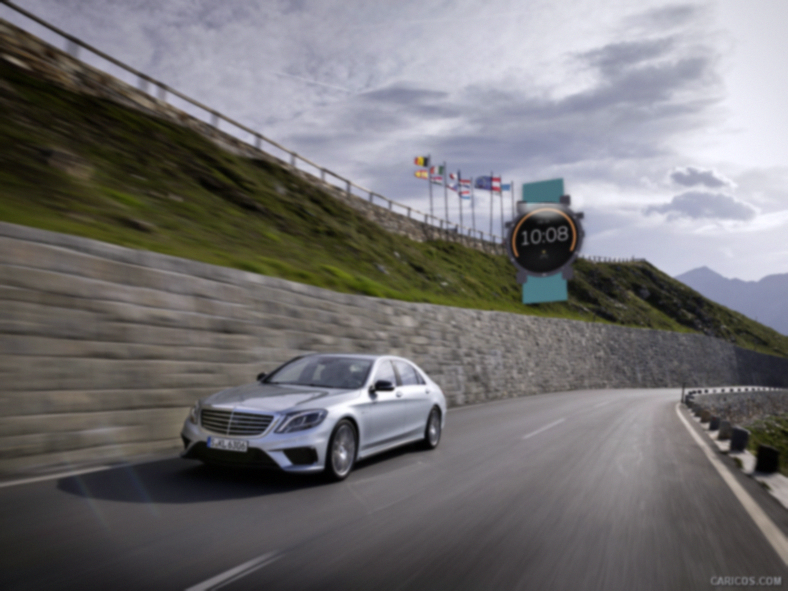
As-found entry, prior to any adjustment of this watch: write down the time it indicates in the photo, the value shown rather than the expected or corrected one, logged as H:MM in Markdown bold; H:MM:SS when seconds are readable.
**10:08**
